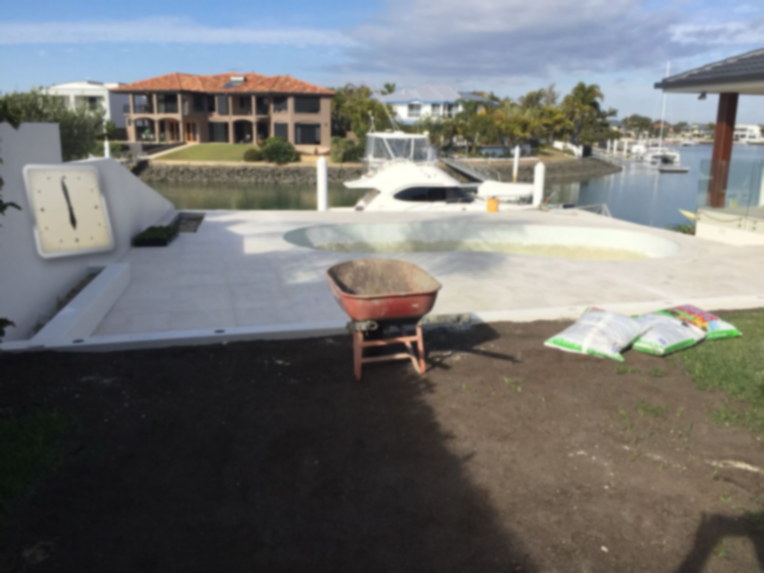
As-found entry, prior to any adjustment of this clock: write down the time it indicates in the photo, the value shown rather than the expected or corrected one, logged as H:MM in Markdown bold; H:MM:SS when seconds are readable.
**5:59**
